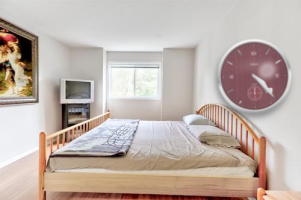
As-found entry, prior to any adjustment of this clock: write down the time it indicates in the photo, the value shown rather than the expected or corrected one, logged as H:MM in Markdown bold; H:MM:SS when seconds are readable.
**4:23**
